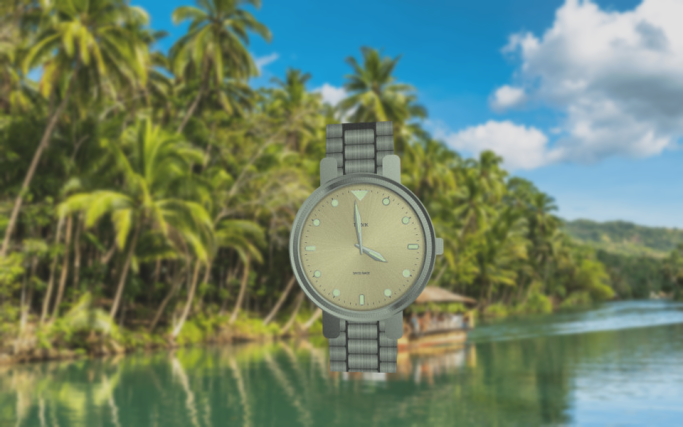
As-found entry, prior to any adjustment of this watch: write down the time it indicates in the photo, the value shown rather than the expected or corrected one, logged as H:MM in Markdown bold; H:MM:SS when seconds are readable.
**3:59**
